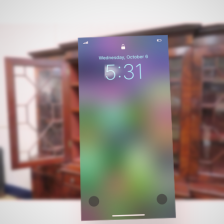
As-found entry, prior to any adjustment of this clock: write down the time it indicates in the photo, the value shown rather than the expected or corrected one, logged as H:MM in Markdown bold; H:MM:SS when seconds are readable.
**5:31**
